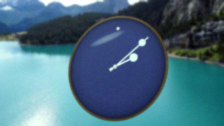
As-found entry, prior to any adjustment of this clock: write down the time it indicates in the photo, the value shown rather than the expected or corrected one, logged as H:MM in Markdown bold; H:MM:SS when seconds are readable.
**2:08**
